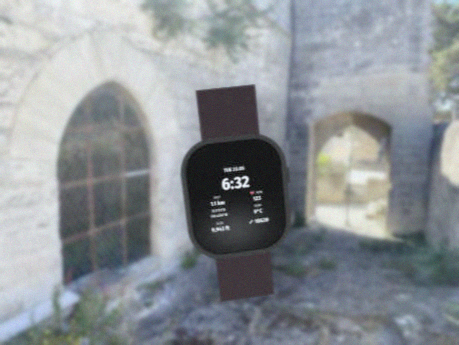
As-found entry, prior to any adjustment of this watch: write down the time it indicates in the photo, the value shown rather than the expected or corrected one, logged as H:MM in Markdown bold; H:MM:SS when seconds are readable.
**6:32**
